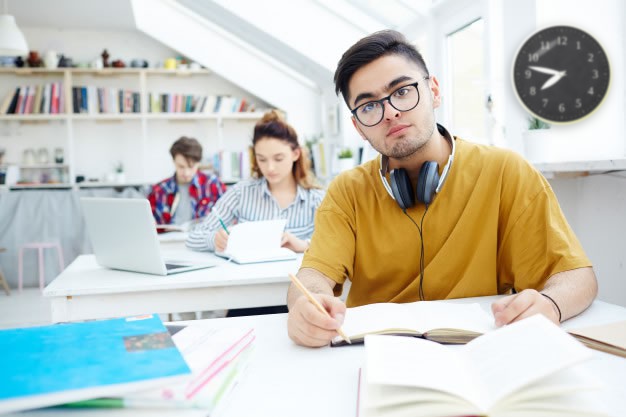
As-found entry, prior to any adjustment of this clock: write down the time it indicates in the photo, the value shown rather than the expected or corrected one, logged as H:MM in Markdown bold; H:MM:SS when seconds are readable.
**7:47**
